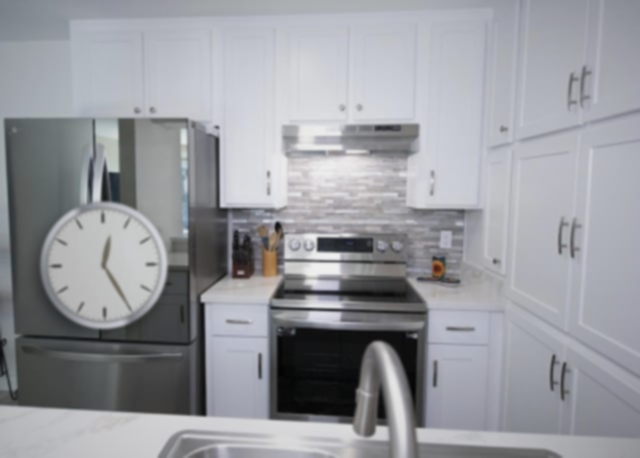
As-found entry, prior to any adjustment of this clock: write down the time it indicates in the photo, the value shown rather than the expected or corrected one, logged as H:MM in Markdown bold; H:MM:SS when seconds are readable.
**12:25**
